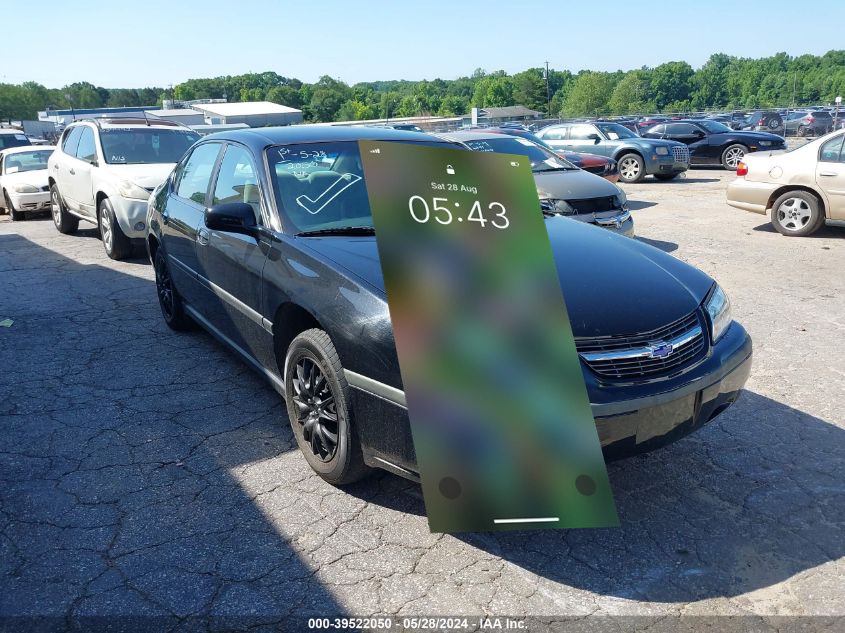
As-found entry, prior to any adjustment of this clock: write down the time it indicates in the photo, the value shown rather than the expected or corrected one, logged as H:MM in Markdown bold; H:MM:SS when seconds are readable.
**5:43**
